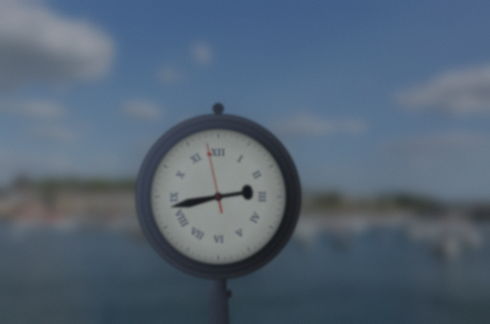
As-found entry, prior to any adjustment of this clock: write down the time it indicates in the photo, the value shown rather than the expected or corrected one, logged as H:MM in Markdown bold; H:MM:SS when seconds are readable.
**2:42:58**
